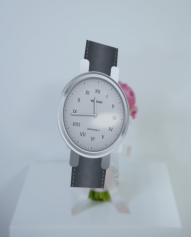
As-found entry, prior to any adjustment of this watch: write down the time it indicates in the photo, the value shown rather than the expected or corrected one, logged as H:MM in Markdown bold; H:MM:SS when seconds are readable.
**11:44**
